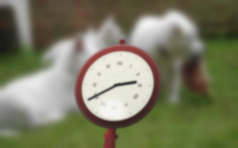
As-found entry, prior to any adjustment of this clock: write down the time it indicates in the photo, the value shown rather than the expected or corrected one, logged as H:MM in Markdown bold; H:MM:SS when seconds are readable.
**2:40**
